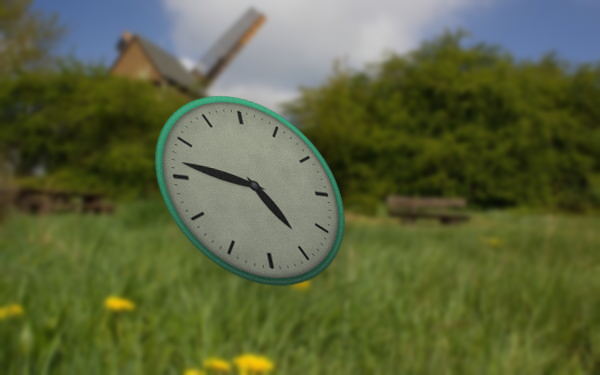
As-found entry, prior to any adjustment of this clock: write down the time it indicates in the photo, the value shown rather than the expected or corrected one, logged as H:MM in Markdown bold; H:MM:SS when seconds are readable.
**4:47**
